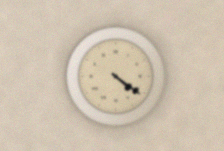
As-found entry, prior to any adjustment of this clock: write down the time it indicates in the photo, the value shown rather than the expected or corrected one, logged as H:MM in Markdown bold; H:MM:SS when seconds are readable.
**4:21**
